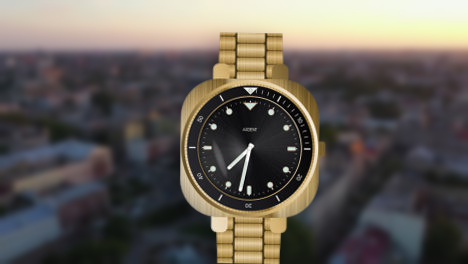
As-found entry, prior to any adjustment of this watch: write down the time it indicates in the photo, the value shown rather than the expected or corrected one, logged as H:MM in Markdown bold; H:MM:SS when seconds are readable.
**7:32**
